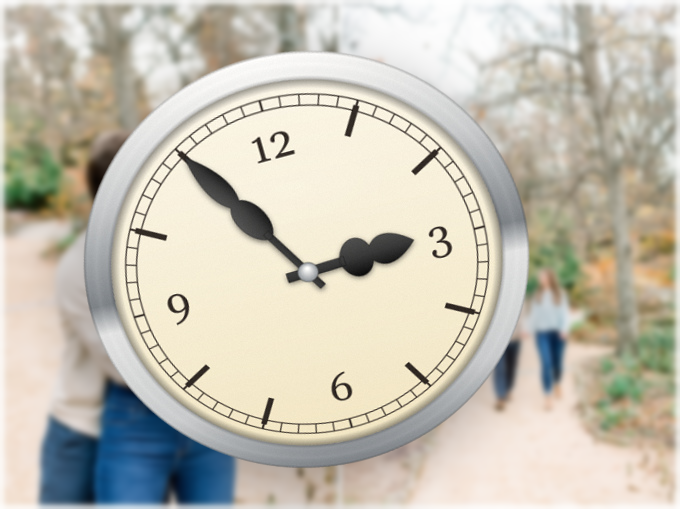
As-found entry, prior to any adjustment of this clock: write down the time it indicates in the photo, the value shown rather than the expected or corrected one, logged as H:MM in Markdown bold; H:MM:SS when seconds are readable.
**2:55**
